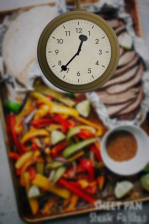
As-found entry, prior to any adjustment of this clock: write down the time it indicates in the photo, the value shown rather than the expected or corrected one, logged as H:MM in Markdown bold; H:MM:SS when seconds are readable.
**12:37**
